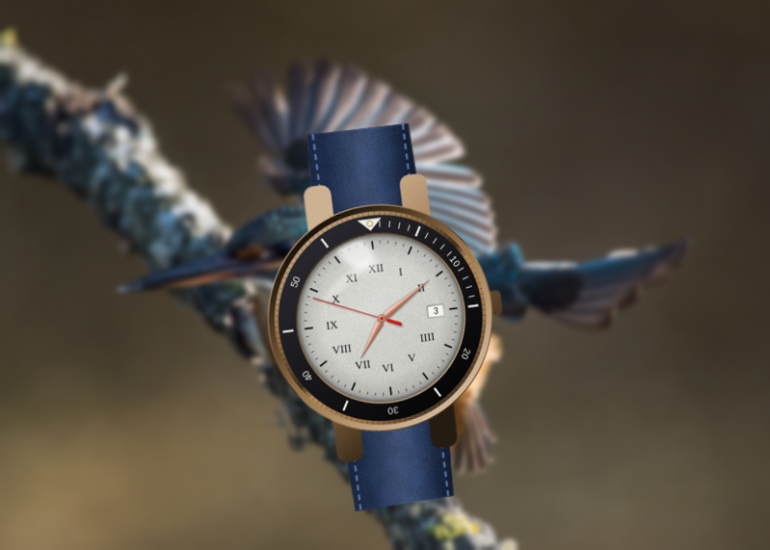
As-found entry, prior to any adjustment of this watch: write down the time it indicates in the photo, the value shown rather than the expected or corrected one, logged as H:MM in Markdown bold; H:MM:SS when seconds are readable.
**7:09:49**
